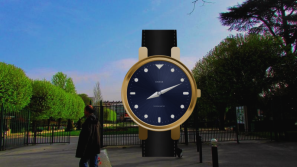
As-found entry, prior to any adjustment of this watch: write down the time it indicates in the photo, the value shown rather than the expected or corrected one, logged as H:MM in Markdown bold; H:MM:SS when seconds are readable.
**8:11**
